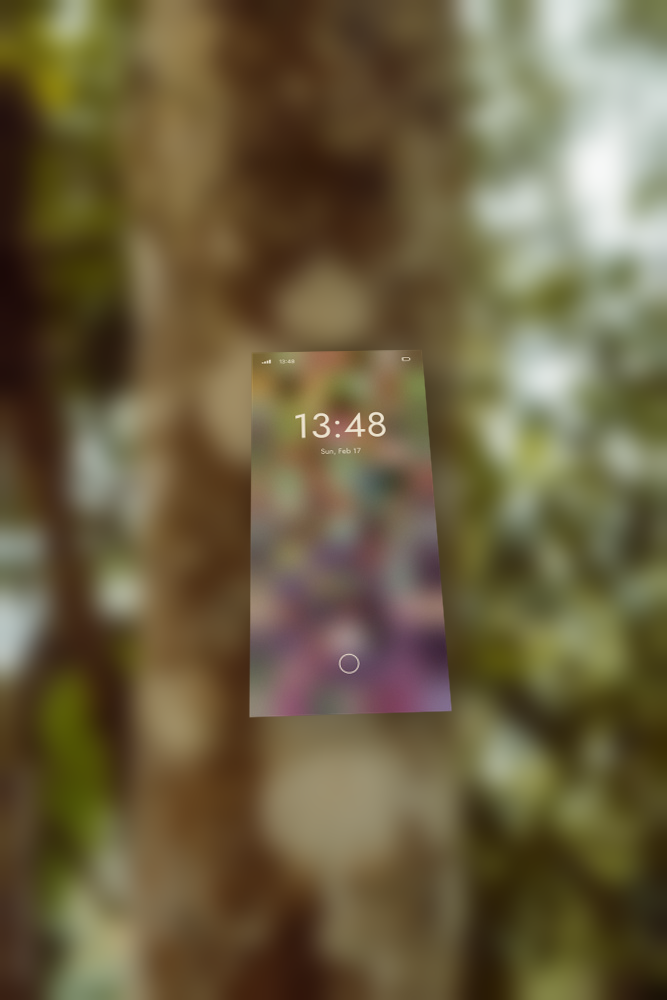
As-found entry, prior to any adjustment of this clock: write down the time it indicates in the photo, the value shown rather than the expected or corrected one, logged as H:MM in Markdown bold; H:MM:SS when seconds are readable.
**13:48**
